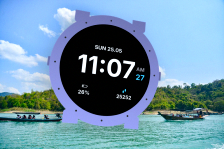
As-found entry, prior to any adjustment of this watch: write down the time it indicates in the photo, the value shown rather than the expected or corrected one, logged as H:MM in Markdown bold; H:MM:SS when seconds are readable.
**11:07:27**
